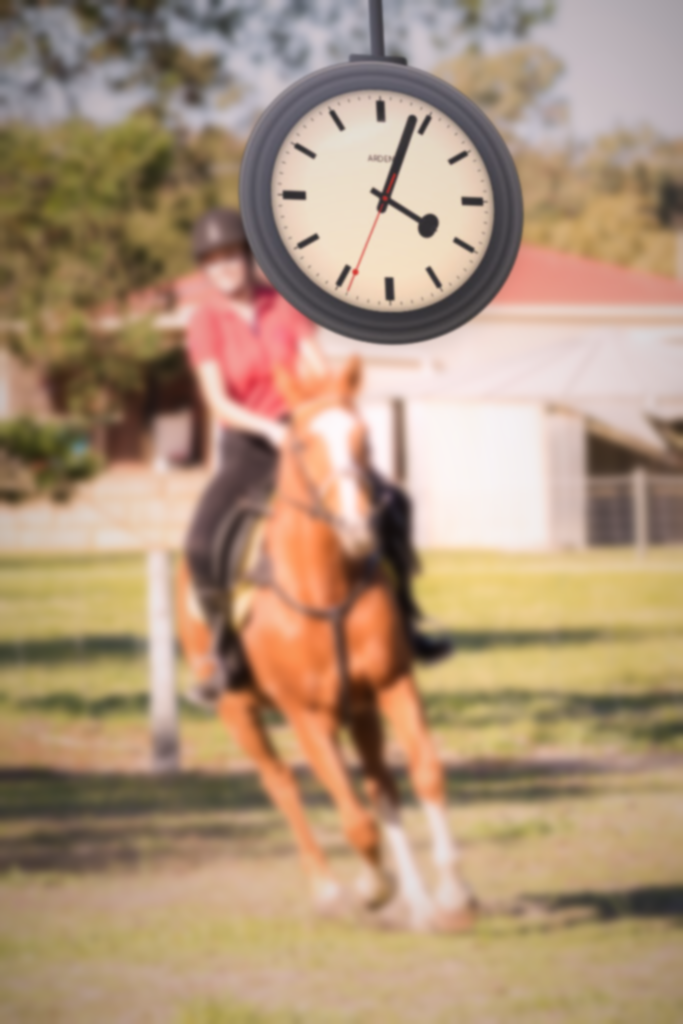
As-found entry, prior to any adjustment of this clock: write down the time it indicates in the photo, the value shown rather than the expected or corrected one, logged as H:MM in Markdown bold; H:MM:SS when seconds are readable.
**4:03:34**
